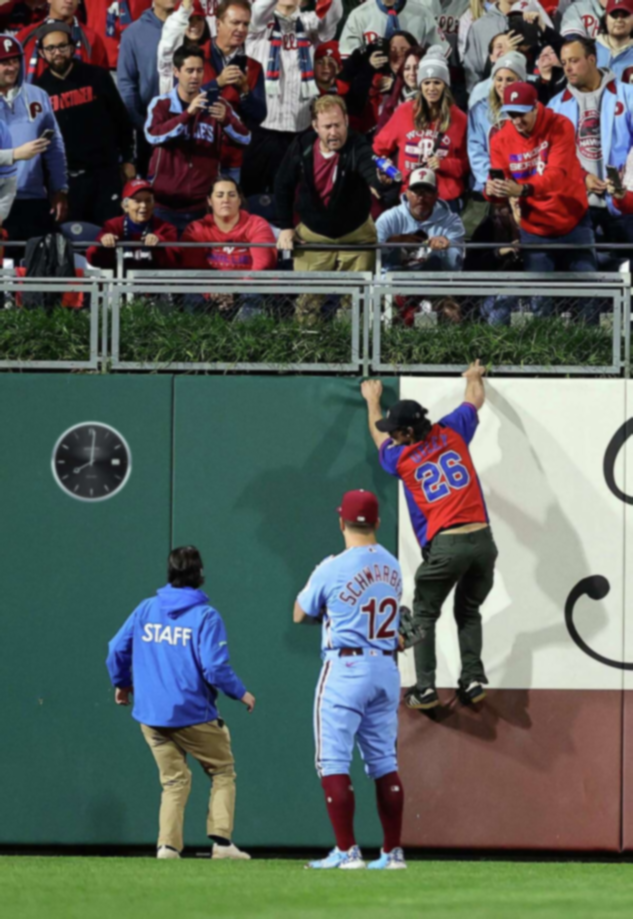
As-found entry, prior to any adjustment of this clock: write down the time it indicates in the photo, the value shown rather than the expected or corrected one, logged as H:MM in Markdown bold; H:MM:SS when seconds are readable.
**8:01**
